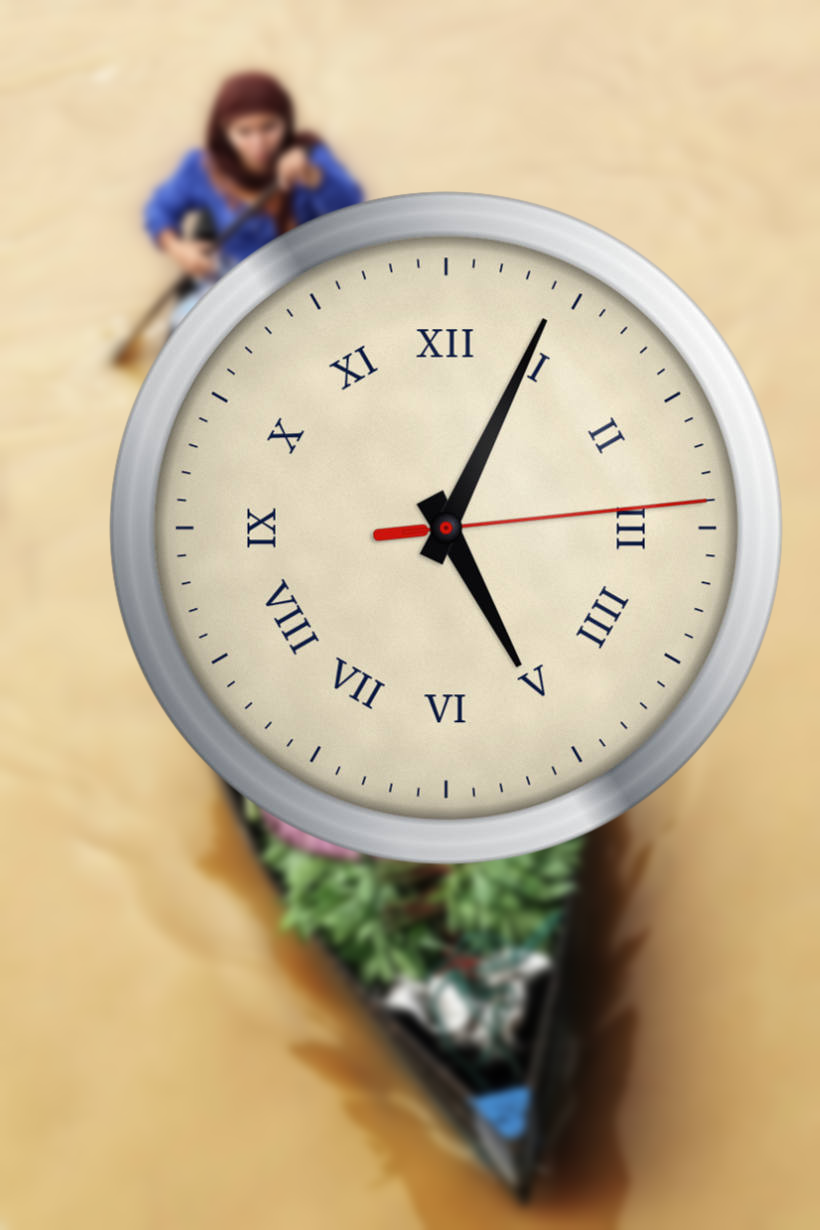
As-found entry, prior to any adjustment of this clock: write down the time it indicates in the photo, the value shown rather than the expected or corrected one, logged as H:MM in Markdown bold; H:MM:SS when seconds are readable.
**5:04:14**
